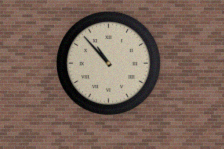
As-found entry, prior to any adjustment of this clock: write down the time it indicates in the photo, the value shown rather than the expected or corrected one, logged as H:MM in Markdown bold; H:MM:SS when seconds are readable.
**10:53**
